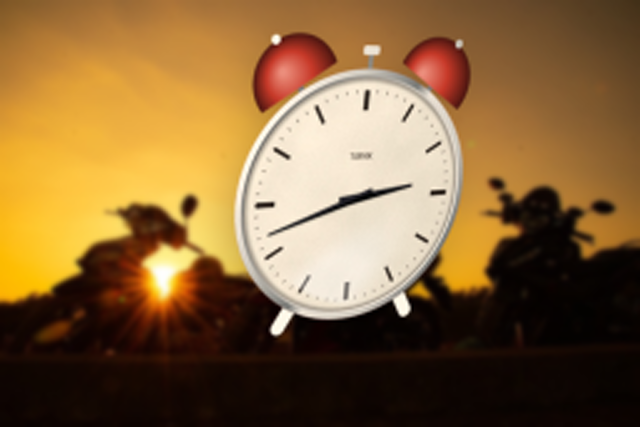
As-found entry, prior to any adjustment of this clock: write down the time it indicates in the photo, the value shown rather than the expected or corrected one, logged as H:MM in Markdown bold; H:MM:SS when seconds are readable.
**2:42**
